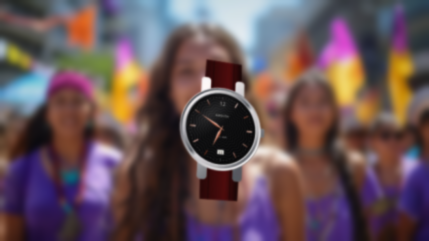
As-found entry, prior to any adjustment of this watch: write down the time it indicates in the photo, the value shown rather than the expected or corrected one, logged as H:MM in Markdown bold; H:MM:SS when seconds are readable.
**6:50**
